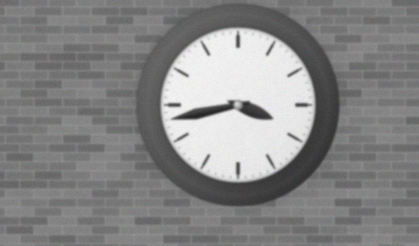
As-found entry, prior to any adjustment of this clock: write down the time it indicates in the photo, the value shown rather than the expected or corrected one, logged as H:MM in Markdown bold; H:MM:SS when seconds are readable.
**3:43**
